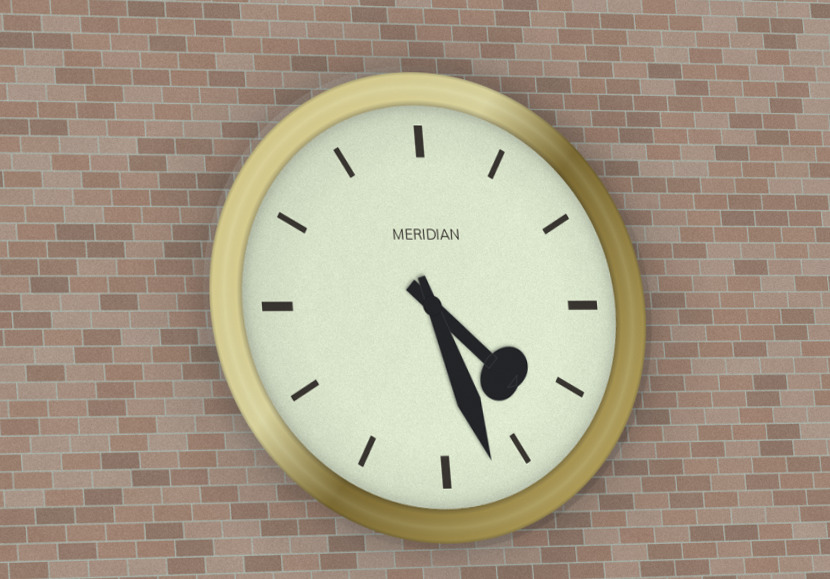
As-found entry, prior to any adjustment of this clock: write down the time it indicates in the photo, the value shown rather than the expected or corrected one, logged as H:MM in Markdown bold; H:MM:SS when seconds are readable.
**4:27**
